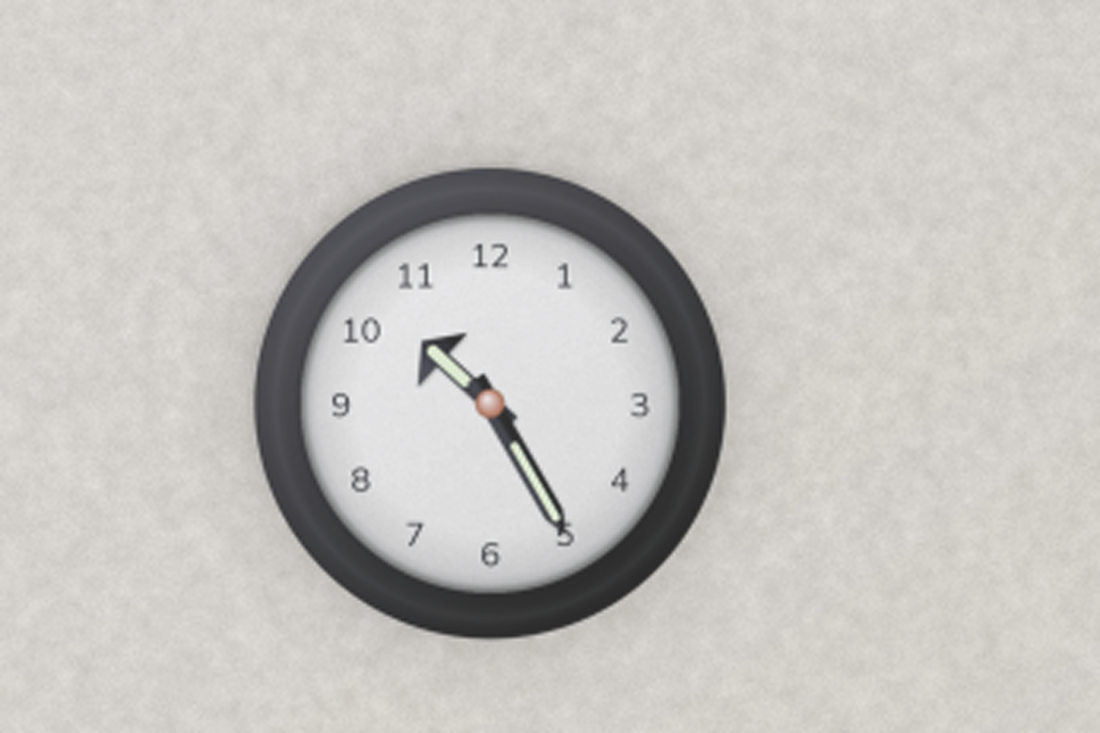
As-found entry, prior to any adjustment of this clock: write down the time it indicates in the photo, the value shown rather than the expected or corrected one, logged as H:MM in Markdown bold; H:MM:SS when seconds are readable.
**10:25**
